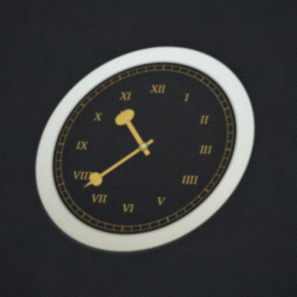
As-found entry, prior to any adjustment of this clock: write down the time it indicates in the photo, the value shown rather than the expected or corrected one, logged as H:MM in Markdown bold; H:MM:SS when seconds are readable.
**10:38**
